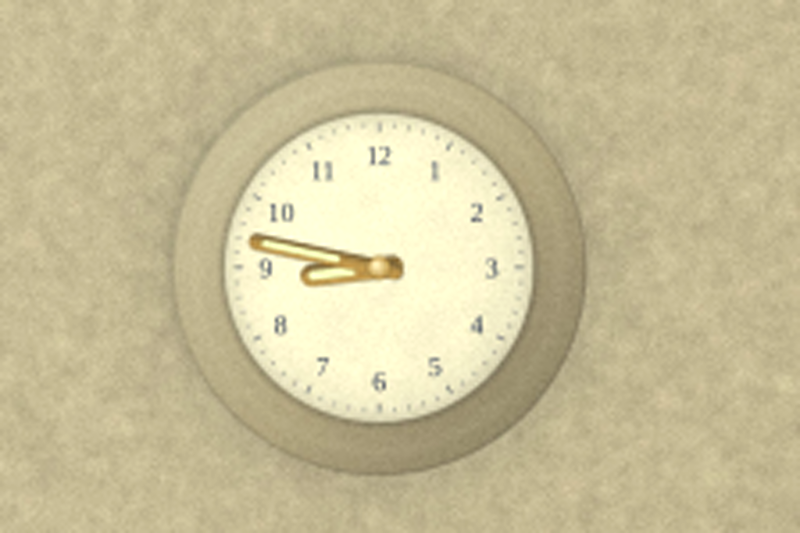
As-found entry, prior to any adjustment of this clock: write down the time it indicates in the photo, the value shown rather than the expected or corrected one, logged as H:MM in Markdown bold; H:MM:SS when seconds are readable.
**8:47**
